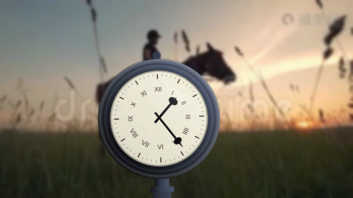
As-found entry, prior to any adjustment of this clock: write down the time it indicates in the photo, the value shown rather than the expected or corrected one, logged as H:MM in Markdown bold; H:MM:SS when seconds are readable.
**1:24**
